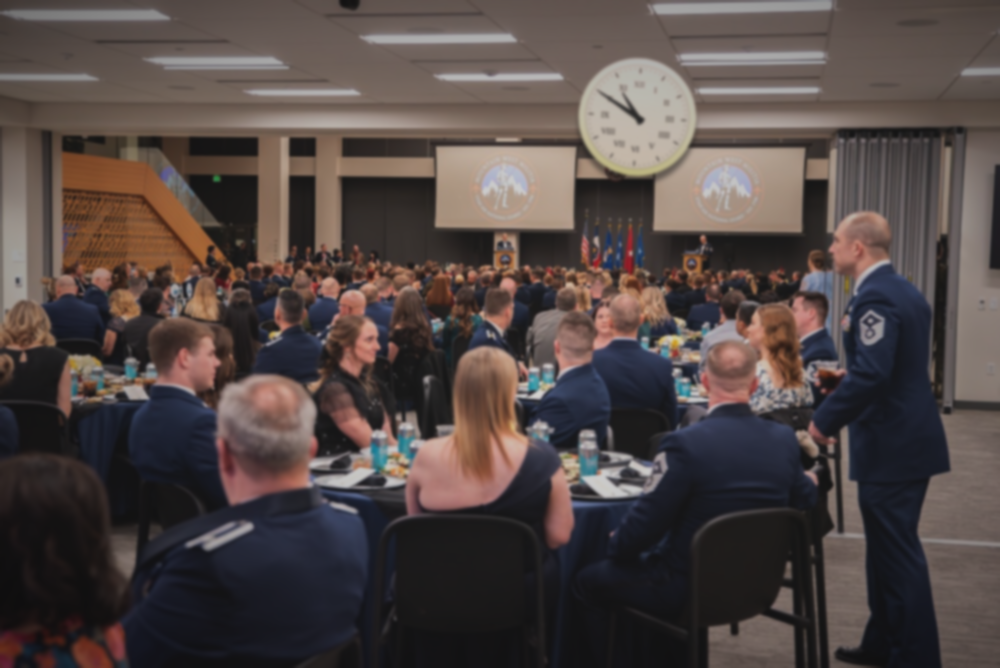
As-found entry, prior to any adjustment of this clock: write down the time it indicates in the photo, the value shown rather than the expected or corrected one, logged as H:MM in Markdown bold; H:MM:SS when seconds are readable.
**10:50**
